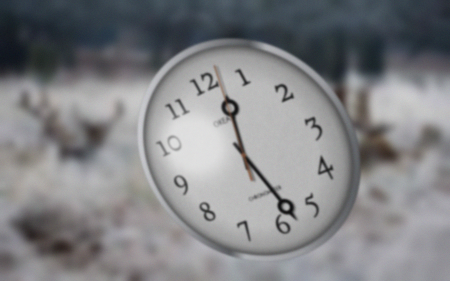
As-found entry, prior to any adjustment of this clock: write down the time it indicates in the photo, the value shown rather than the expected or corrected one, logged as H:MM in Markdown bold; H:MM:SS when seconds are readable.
**12:28:02**
